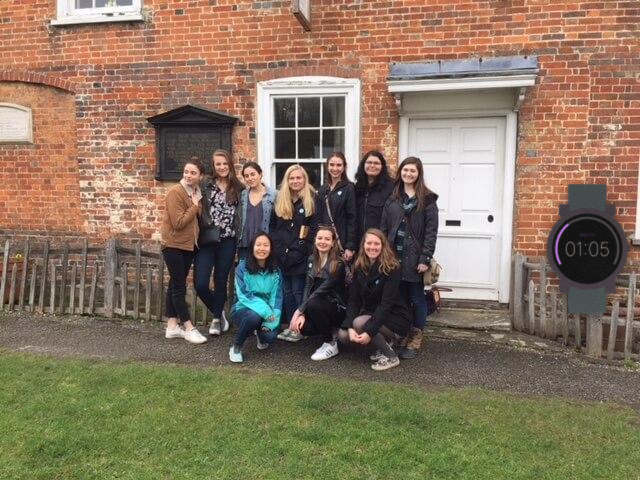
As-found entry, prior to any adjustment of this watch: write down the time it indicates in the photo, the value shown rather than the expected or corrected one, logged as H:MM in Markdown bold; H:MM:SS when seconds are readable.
**1:05**
